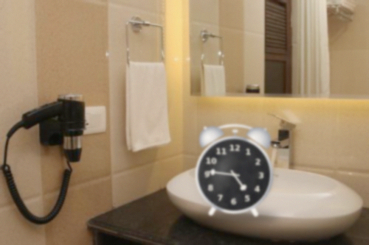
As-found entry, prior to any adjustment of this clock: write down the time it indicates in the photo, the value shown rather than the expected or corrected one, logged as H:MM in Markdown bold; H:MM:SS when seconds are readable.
**4:46**
